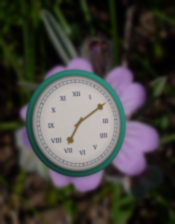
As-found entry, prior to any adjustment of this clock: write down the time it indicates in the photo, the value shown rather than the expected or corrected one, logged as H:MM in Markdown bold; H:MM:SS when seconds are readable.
**7:10**
